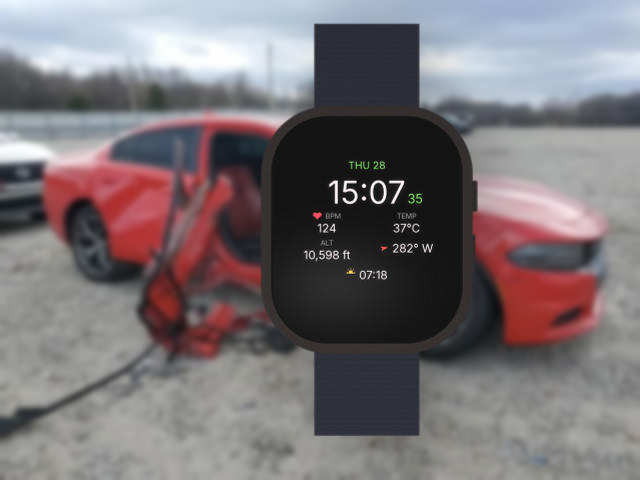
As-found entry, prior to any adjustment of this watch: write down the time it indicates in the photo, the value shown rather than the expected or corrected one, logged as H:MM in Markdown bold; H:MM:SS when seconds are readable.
**15:07:35**
